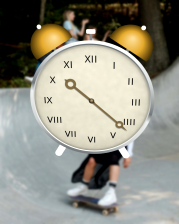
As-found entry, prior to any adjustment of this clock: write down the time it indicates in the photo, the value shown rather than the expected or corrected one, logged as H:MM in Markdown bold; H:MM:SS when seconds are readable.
**10:22**
